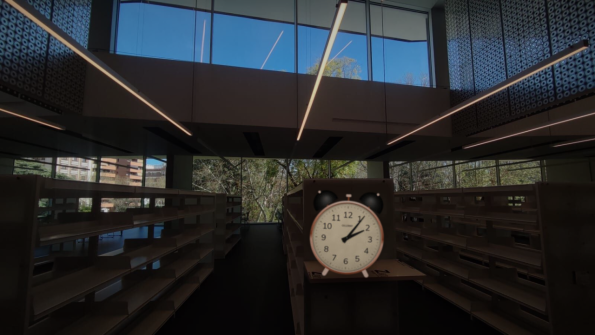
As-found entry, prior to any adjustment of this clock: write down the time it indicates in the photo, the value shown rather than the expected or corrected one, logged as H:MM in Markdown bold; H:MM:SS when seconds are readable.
**2:06**
